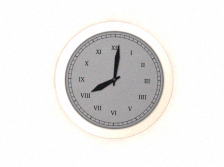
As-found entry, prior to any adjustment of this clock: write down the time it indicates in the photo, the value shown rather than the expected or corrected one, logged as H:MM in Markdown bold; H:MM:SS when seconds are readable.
**8:01**
